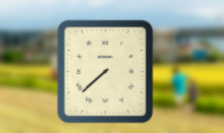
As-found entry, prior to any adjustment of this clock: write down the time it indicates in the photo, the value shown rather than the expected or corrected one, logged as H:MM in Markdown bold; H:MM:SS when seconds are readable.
**7:38**
